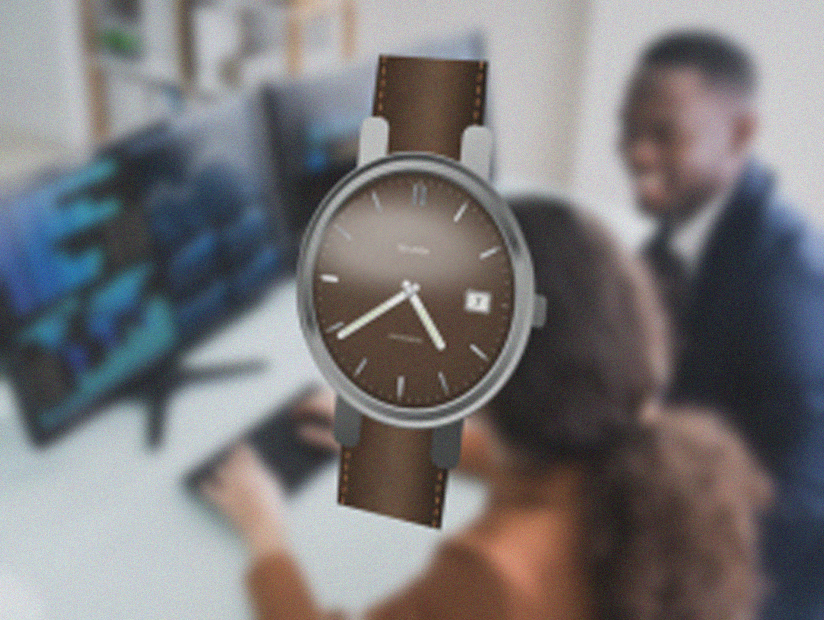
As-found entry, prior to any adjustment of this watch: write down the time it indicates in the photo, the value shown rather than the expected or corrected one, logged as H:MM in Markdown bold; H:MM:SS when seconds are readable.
**4:39**
